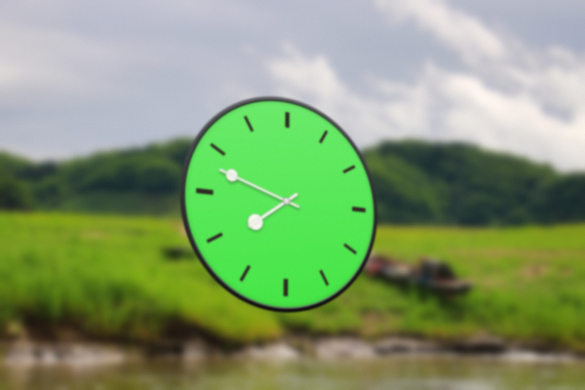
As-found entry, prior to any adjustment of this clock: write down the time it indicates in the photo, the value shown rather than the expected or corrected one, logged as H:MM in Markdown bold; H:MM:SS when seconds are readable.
**7:48**
